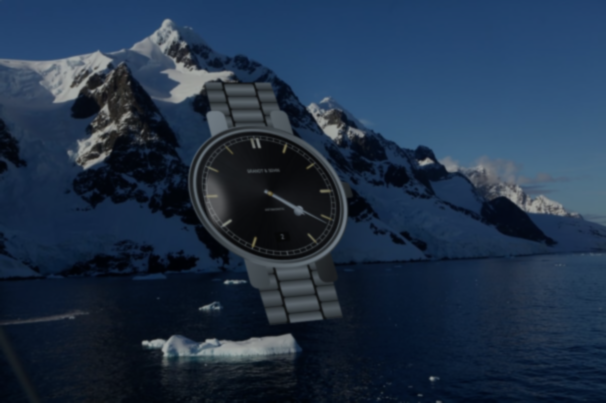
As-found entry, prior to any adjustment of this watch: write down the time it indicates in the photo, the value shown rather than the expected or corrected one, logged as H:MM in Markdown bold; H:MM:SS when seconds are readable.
**4:21**
